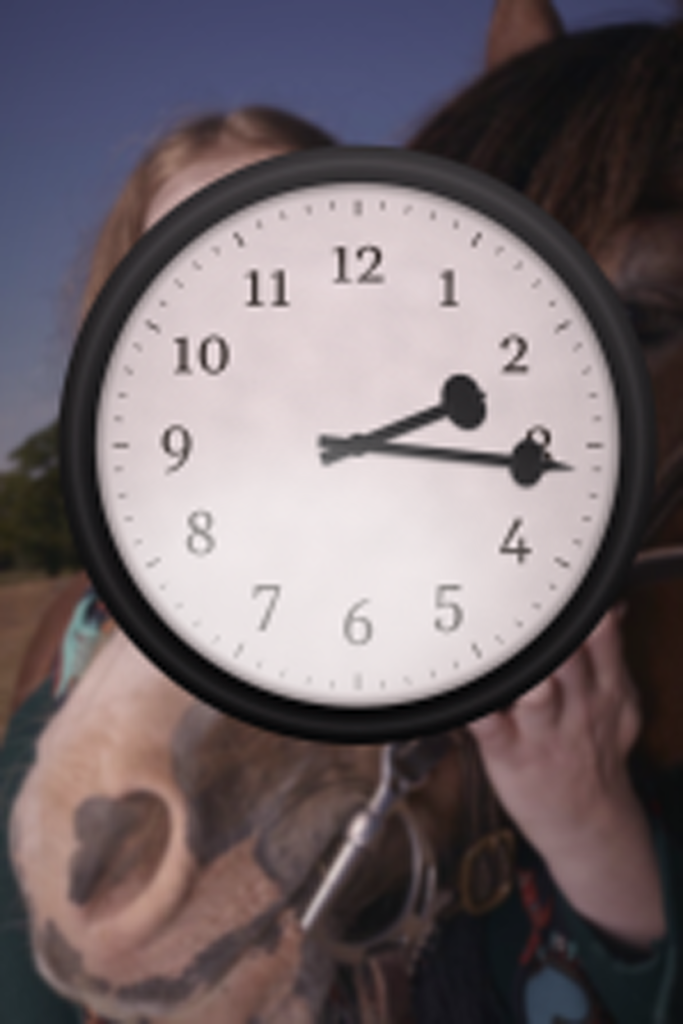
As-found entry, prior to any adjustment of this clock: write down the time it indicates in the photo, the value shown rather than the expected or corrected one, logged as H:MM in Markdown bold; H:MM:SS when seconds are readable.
**2:16**
